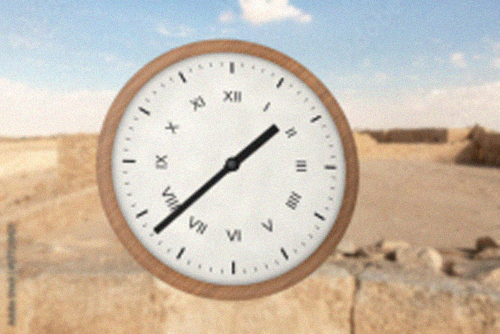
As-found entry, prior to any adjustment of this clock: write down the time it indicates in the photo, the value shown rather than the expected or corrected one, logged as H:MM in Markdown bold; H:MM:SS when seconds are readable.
**1:38**
